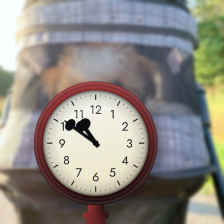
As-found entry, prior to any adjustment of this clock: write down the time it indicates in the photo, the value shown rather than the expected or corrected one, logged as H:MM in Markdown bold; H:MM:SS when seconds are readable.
**10:51**
